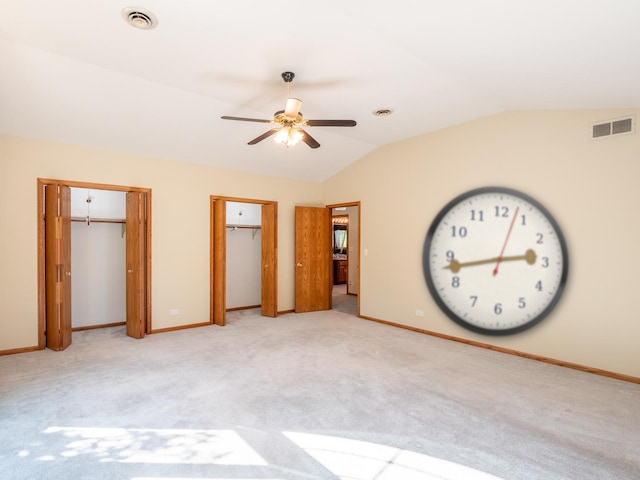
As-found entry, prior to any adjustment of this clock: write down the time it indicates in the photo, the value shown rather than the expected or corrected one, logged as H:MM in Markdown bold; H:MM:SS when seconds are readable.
**2:43:03**
